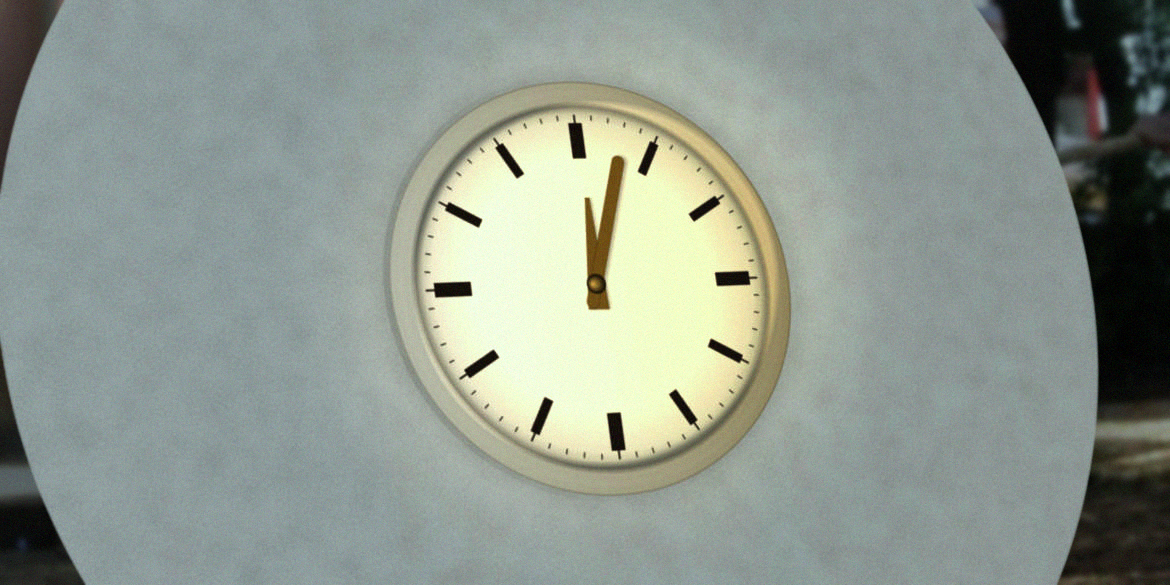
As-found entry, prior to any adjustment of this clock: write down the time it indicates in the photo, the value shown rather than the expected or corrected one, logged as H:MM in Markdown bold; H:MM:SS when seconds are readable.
**12:03**
